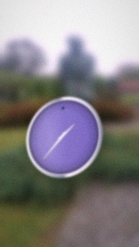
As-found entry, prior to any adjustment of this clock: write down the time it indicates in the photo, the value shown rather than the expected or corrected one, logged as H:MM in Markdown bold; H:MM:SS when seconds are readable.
**1:37**
